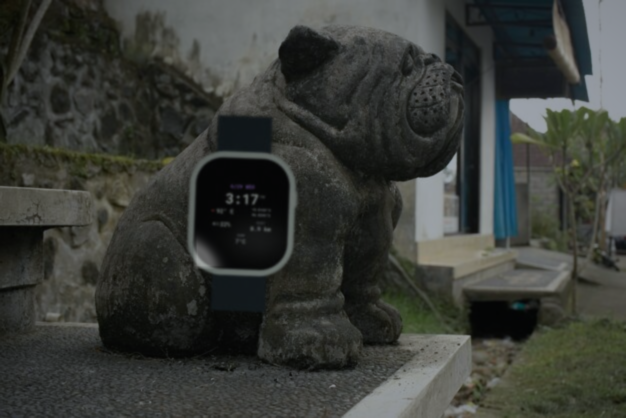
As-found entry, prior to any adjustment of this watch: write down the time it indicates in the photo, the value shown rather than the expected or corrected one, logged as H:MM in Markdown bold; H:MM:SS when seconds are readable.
**3:17**
